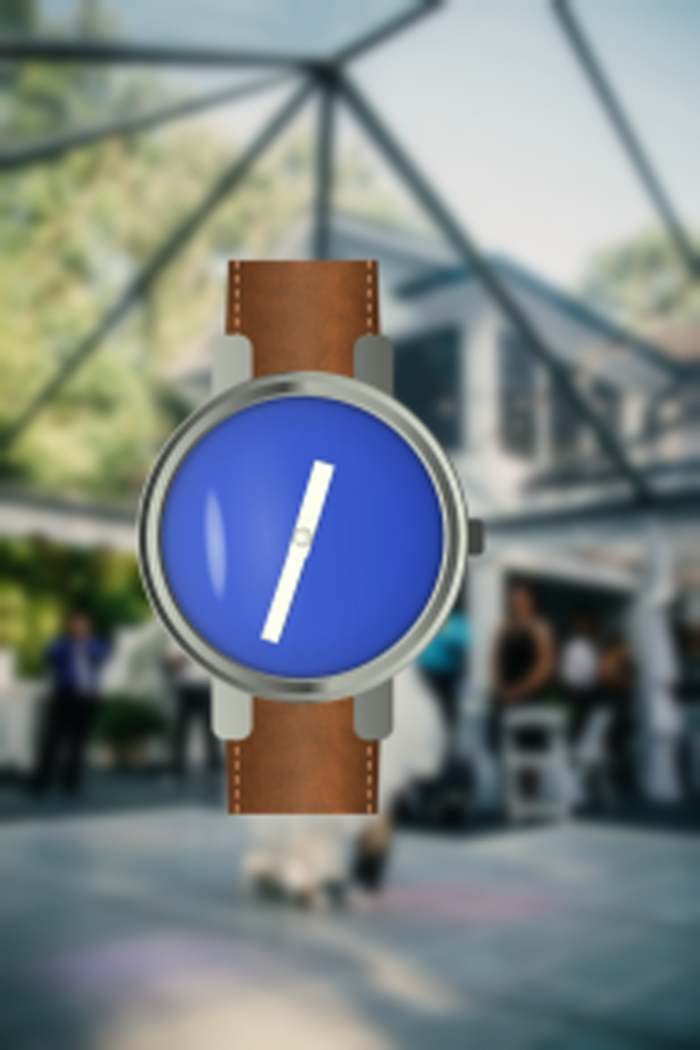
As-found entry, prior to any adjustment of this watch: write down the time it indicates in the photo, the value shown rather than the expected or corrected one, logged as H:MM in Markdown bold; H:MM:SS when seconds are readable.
**12:33**
